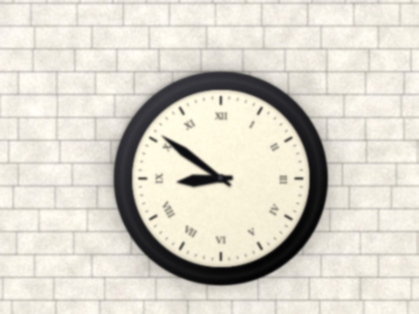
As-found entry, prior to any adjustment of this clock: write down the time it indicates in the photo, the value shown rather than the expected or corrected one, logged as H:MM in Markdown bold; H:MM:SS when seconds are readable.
**8:51**
